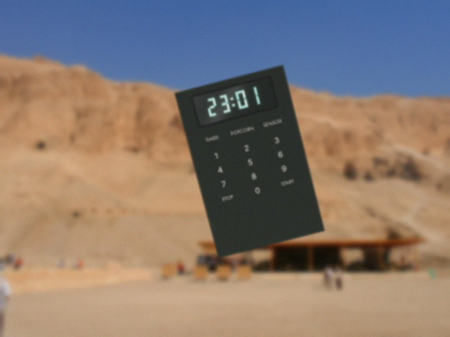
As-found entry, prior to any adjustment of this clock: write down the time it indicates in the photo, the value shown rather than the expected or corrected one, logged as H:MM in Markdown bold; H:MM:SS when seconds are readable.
**23:01**
